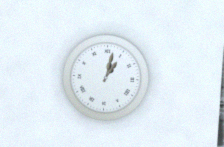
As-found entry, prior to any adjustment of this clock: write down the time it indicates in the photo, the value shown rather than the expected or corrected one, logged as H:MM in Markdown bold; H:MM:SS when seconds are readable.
**1:02**
